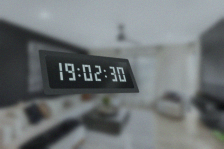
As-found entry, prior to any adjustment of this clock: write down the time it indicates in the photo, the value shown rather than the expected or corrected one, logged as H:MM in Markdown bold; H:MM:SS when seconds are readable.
**19:02:30**
